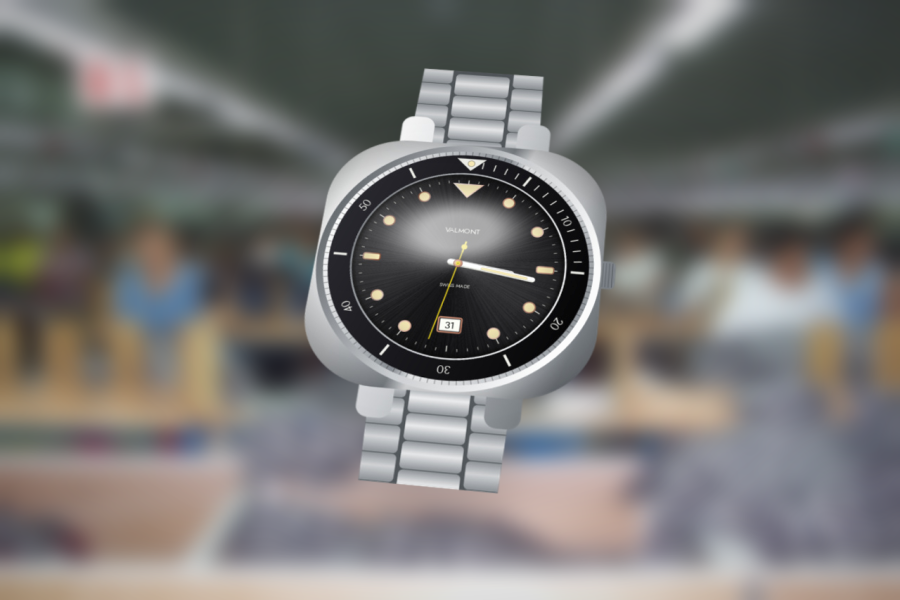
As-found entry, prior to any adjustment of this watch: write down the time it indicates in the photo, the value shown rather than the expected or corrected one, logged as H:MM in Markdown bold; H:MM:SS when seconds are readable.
**3:16:32**
